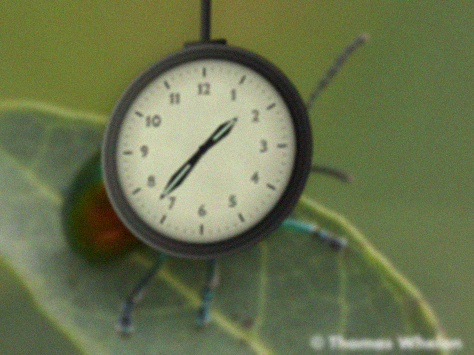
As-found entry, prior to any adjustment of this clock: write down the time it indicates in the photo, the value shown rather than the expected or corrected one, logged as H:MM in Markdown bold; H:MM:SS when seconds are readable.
**1:37**
